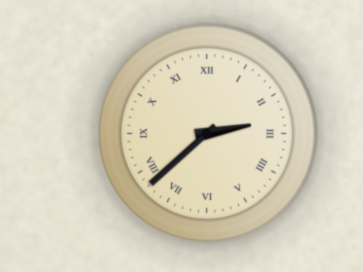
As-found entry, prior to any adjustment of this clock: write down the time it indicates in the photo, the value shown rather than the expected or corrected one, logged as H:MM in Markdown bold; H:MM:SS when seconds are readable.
**2:38**
